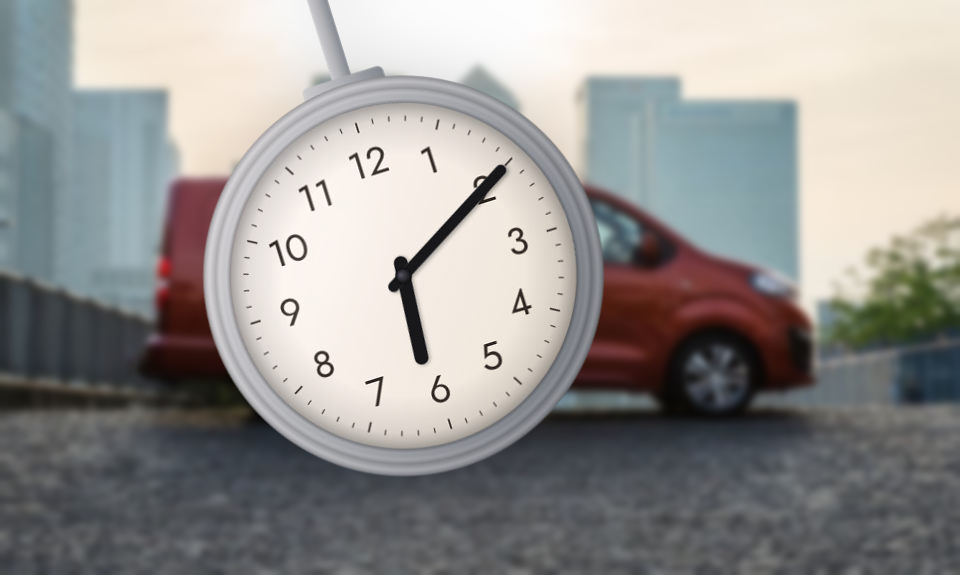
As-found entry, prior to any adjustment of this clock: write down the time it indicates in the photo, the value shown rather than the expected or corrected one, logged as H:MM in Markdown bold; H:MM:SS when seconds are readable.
**6:10**
